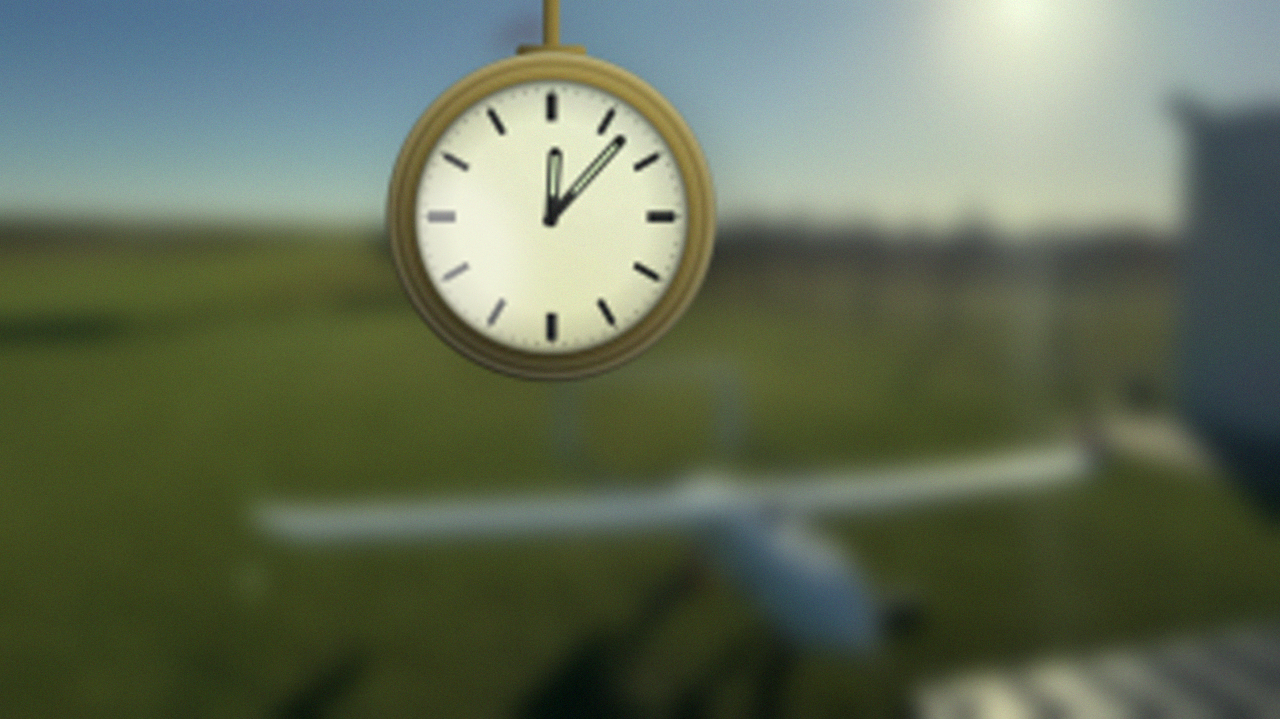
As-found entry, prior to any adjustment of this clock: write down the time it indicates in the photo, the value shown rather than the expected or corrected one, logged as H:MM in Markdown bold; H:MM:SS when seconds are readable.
**12:07**
